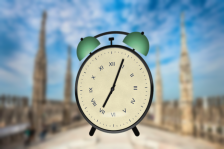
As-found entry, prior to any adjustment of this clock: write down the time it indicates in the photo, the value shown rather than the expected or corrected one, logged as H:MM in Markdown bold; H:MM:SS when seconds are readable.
**7:04**
